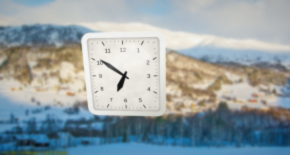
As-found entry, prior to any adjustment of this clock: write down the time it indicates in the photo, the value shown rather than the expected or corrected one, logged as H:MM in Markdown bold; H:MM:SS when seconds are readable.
**6:51**
